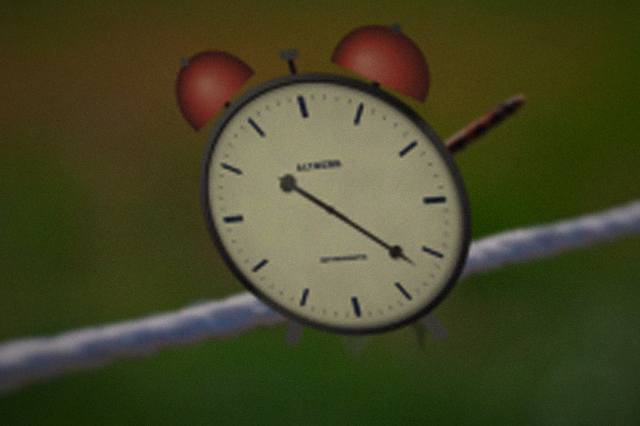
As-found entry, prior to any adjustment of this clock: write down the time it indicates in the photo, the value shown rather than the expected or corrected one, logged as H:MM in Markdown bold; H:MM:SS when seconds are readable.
**10:22**
